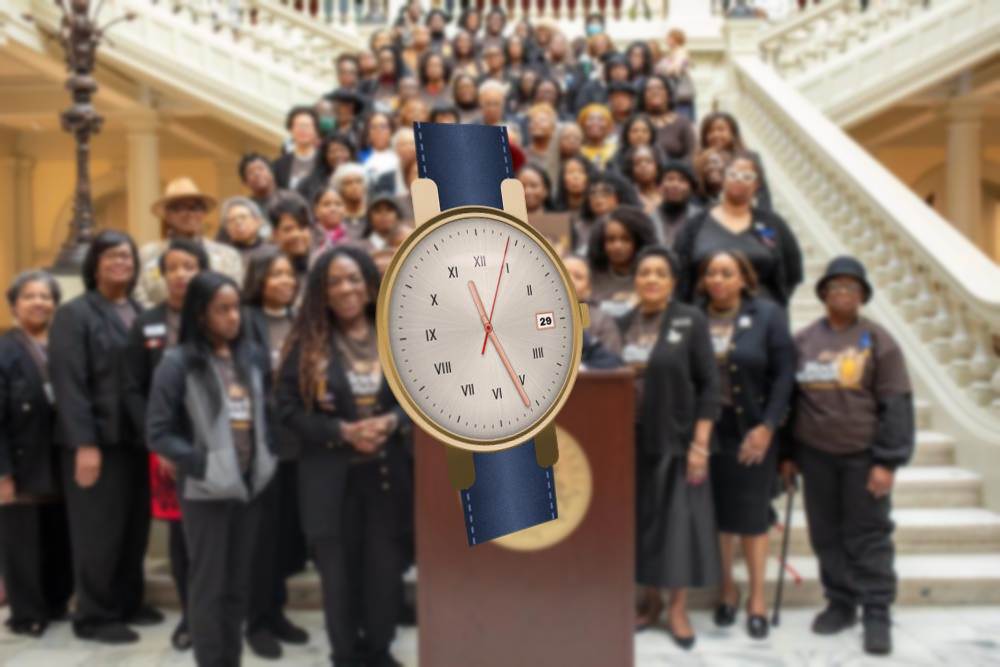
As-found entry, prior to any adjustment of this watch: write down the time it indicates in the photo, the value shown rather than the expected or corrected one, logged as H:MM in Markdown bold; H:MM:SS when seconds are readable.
**11:26:04**
